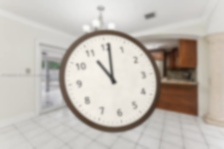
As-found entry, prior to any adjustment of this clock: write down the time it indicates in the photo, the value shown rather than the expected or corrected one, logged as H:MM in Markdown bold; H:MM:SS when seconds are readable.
**11:01**
